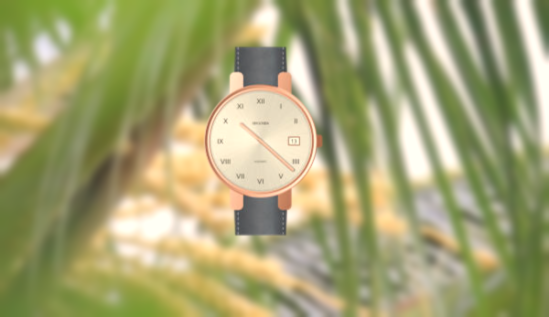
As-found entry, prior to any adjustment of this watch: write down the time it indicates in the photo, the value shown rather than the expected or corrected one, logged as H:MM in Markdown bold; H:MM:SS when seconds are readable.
**10:22**
